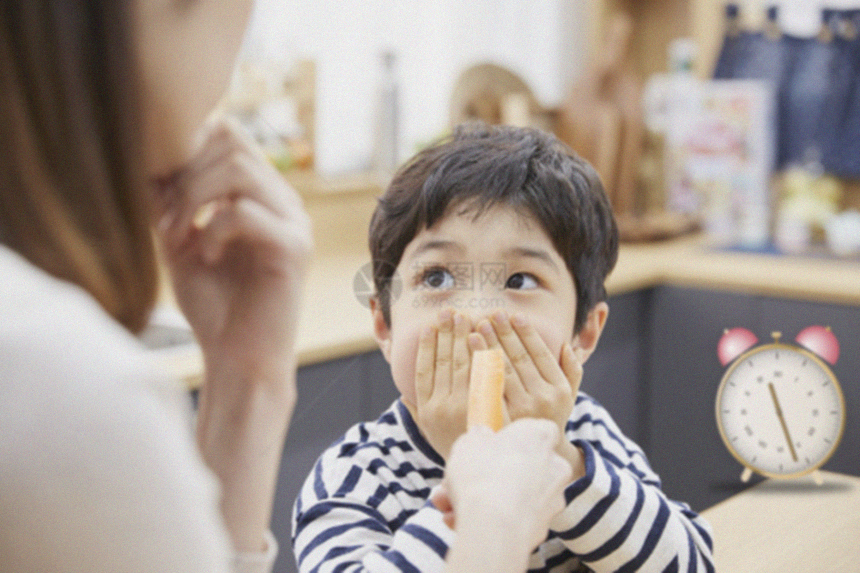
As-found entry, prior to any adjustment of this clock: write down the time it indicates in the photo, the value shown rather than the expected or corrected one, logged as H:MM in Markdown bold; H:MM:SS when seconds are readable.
**11:27**
